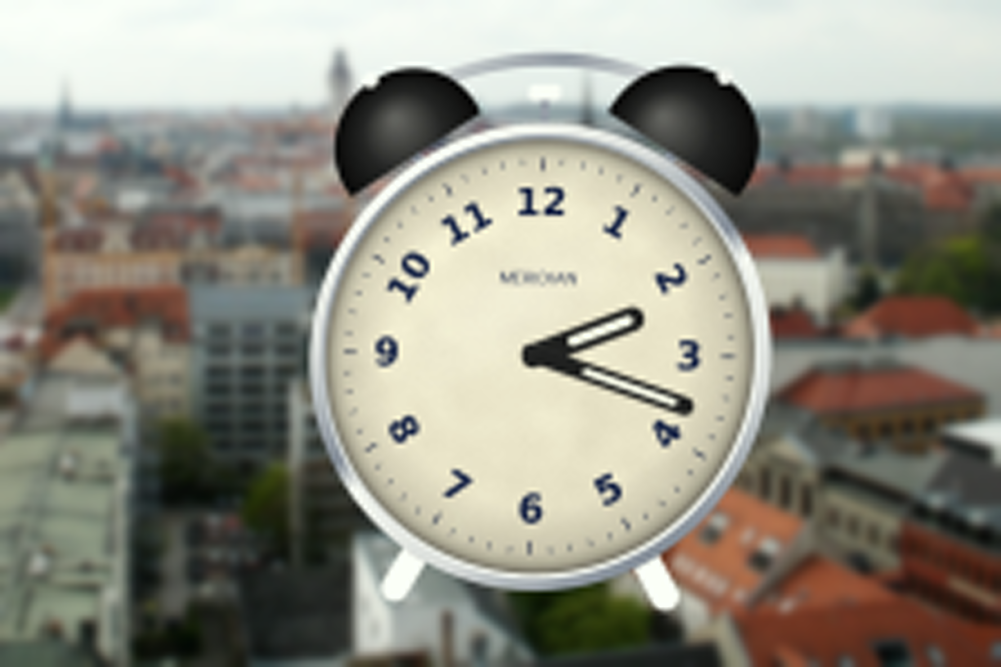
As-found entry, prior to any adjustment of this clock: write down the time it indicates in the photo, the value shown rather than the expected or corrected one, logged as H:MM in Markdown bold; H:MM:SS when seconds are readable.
**2:18**
